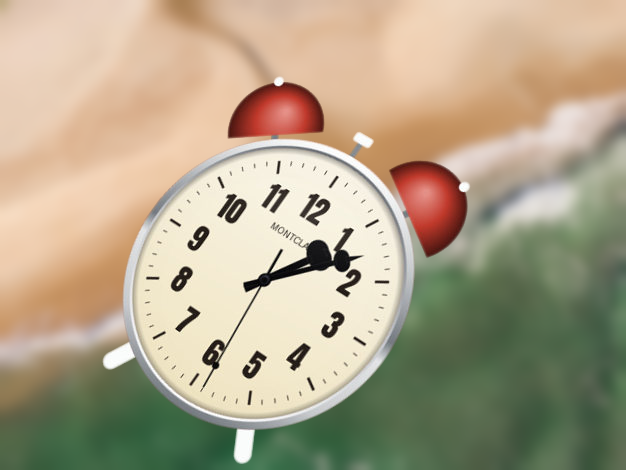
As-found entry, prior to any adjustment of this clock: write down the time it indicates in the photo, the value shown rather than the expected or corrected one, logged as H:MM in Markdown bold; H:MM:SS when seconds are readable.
**1:07:29**
